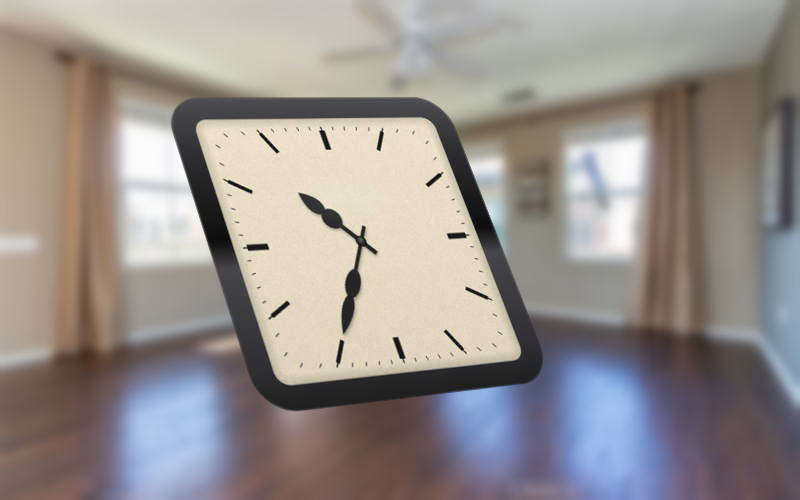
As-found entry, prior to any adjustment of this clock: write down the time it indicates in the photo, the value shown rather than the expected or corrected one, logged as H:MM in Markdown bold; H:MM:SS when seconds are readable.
**10:35**
